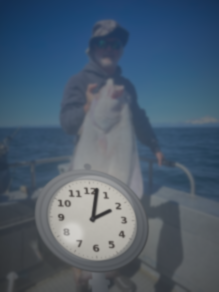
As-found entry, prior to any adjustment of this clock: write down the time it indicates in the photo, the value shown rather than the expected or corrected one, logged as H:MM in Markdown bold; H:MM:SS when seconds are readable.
**2:02**
